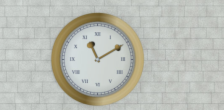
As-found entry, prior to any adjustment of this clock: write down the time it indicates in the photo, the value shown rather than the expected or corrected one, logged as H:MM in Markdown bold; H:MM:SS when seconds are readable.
**11:10**
